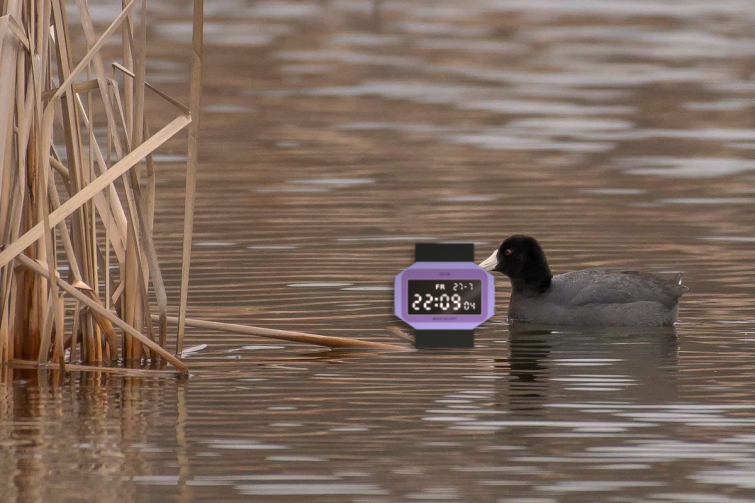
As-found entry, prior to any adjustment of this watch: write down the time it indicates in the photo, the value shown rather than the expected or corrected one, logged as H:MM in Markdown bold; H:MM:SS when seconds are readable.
**22:09**
